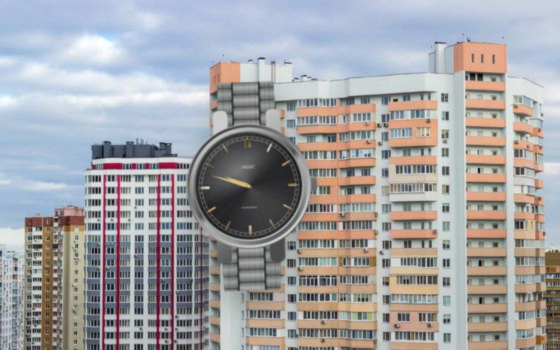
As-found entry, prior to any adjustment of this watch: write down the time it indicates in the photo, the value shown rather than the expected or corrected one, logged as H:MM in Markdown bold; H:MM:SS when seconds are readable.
**9:48**
